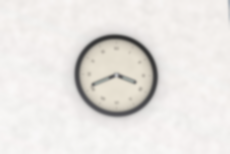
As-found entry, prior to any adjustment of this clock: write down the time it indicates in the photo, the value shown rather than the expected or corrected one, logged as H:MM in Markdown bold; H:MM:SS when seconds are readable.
**3:41**
